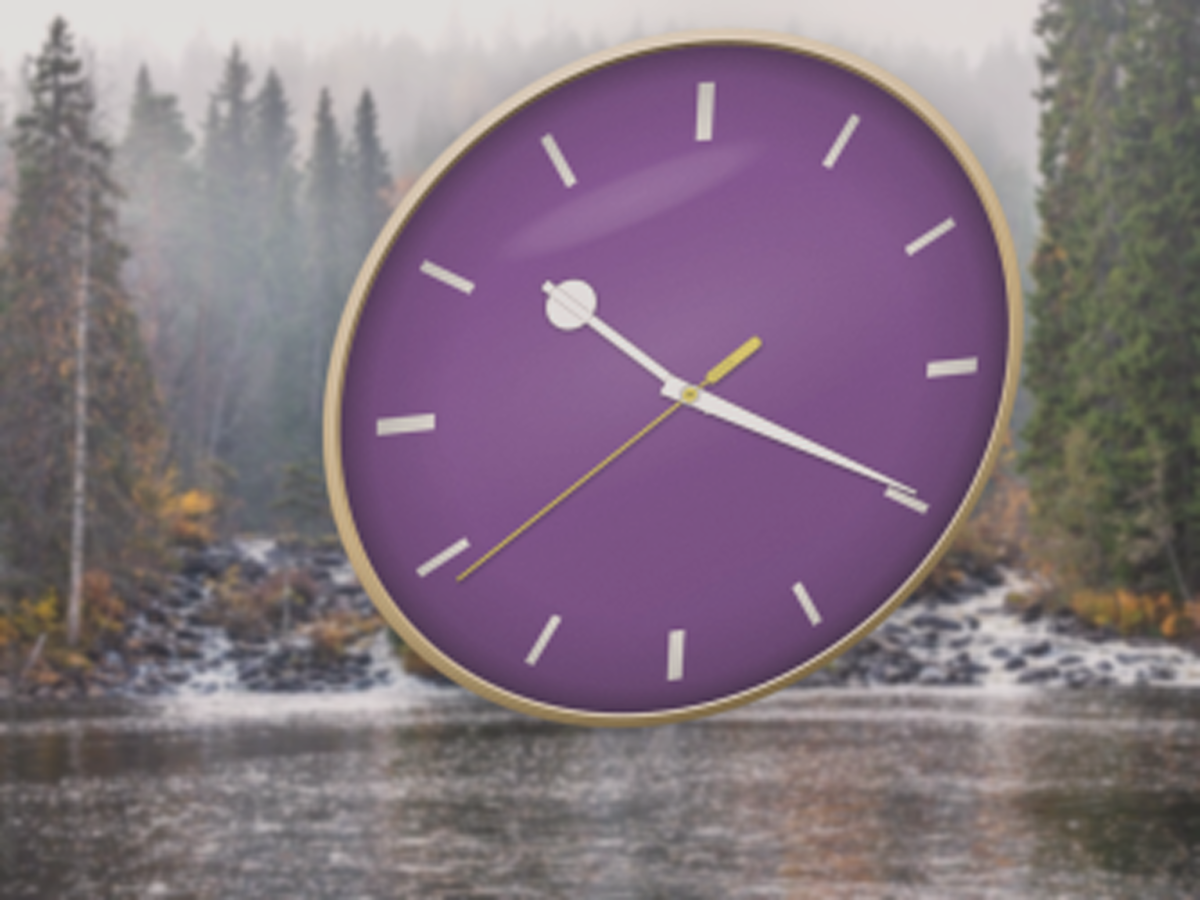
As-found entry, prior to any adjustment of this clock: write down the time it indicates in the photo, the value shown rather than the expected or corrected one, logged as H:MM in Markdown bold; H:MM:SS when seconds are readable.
**10:19:39**
